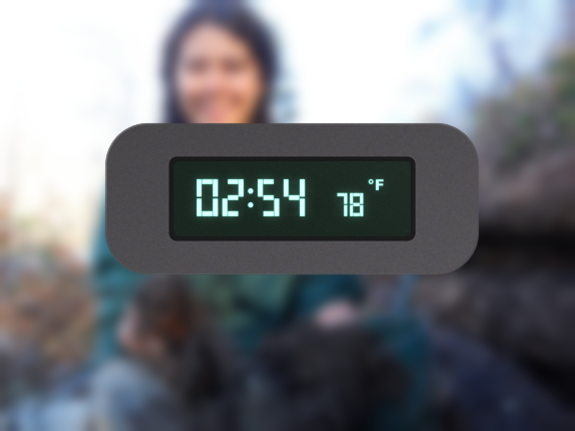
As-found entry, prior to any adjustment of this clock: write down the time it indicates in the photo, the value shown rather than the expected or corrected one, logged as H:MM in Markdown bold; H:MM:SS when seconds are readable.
**2:54**
